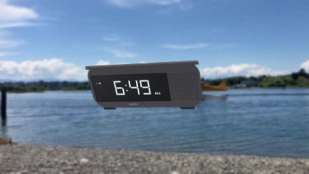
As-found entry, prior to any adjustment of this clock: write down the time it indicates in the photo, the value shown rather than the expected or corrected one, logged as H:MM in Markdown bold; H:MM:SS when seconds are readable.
**6:49**
